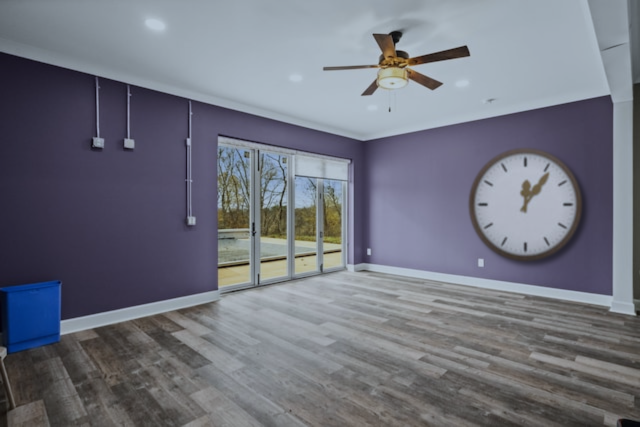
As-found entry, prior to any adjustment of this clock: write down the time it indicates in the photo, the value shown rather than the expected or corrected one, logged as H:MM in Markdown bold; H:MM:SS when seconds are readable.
**12:06**
